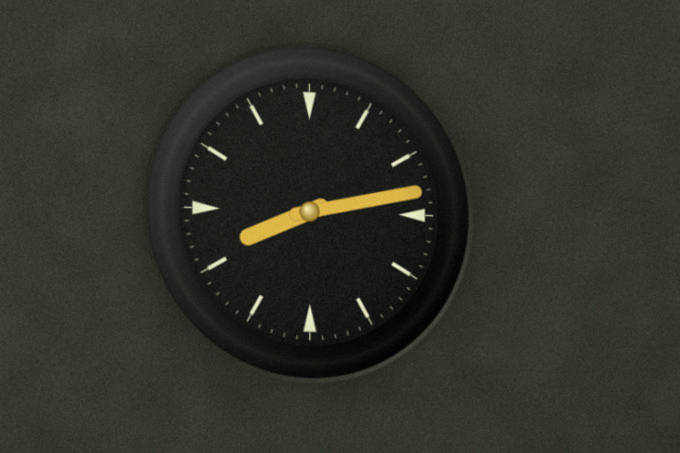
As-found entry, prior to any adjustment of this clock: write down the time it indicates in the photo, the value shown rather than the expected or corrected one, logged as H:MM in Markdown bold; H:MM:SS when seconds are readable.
**8:13**
